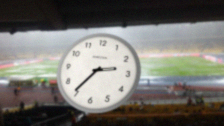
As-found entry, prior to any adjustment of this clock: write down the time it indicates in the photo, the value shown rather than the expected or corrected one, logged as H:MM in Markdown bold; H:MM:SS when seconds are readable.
**2:36**
